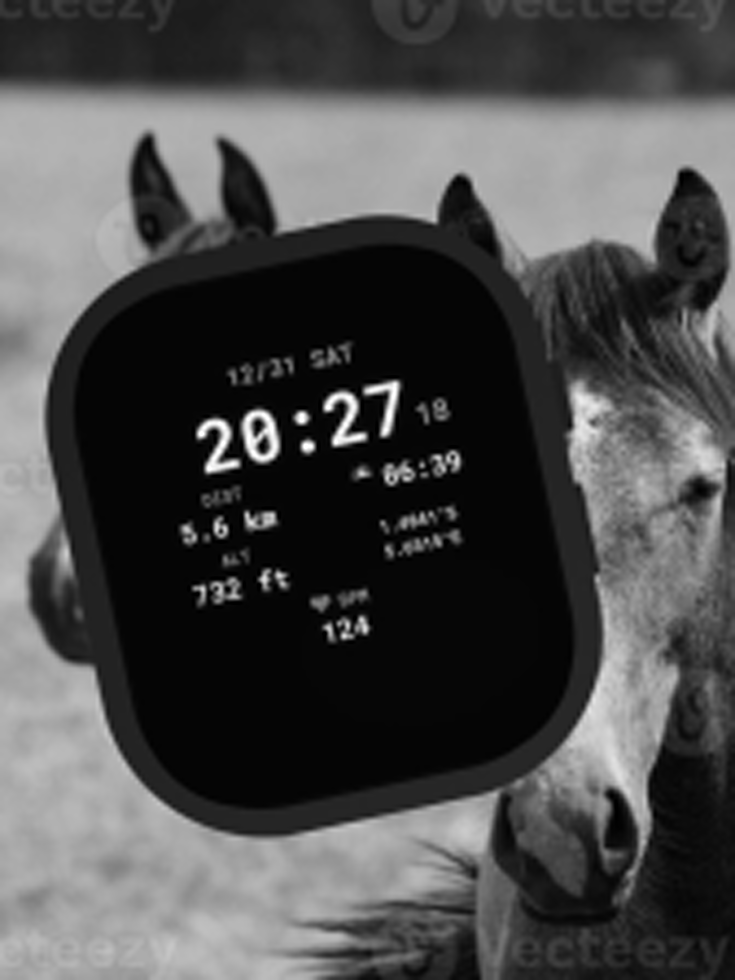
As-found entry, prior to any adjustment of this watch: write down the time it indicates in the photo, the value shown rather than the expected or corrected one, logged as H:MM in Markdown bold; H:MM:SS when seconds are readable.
**20:27**
